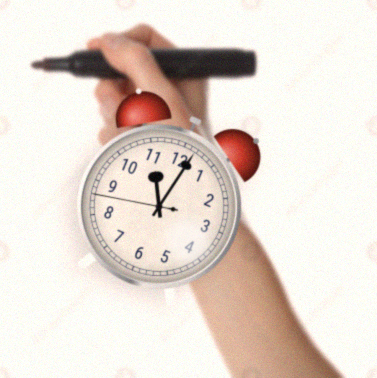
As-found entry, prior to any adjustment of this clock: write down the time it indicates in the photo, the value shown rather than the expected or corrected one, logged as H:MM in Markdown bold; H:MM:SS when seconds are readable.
**11:01:43**
